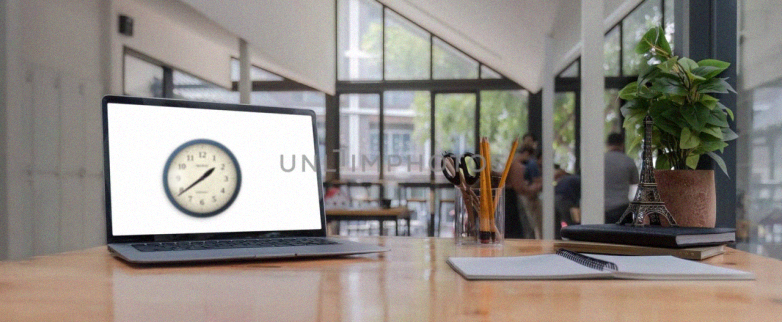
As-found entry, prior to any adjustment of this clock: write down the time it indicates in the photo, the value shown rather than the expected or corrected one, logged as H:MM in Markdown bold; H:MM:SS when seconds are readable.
**1:39**
